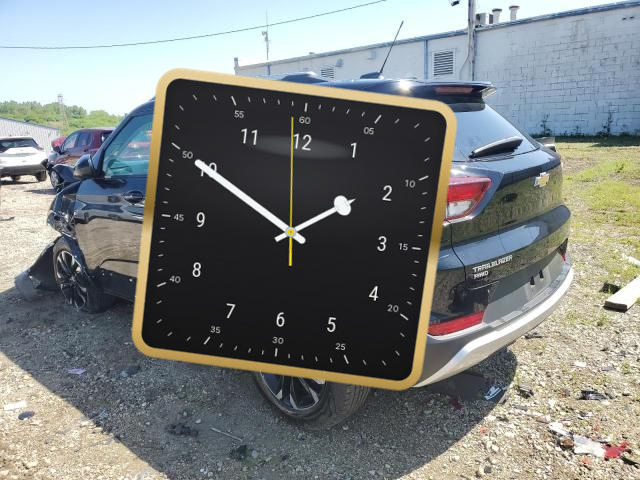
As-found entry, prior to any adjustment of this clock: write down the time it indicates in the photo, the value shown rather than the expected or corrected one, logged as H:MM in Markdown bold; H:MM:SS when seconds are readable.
**1:49:59**
